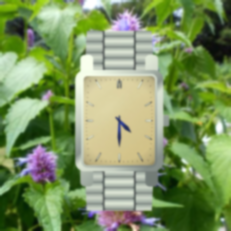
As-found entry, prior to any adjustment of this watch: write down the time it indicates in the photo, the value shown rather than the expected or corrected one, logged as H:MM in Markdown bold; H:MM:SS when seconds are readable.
**4:30**
